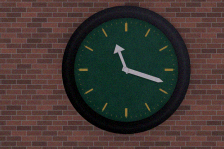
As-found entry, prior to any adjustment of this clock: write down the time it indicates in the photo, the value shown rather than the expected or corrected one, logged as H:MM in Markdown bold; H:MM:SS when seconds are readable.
**11:18**
